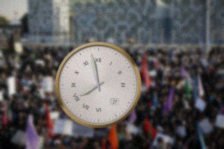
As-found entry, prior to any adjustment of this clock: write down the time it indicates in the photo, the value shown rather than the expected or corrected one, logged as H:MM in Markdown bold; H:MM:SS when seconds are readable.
**7:58**
